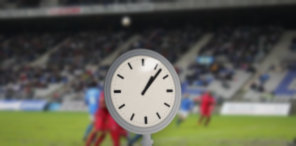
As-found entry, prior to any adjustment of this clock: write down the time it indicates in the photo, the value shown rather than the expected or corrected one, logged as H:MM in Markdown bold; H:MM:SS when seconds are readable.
**1:07**
